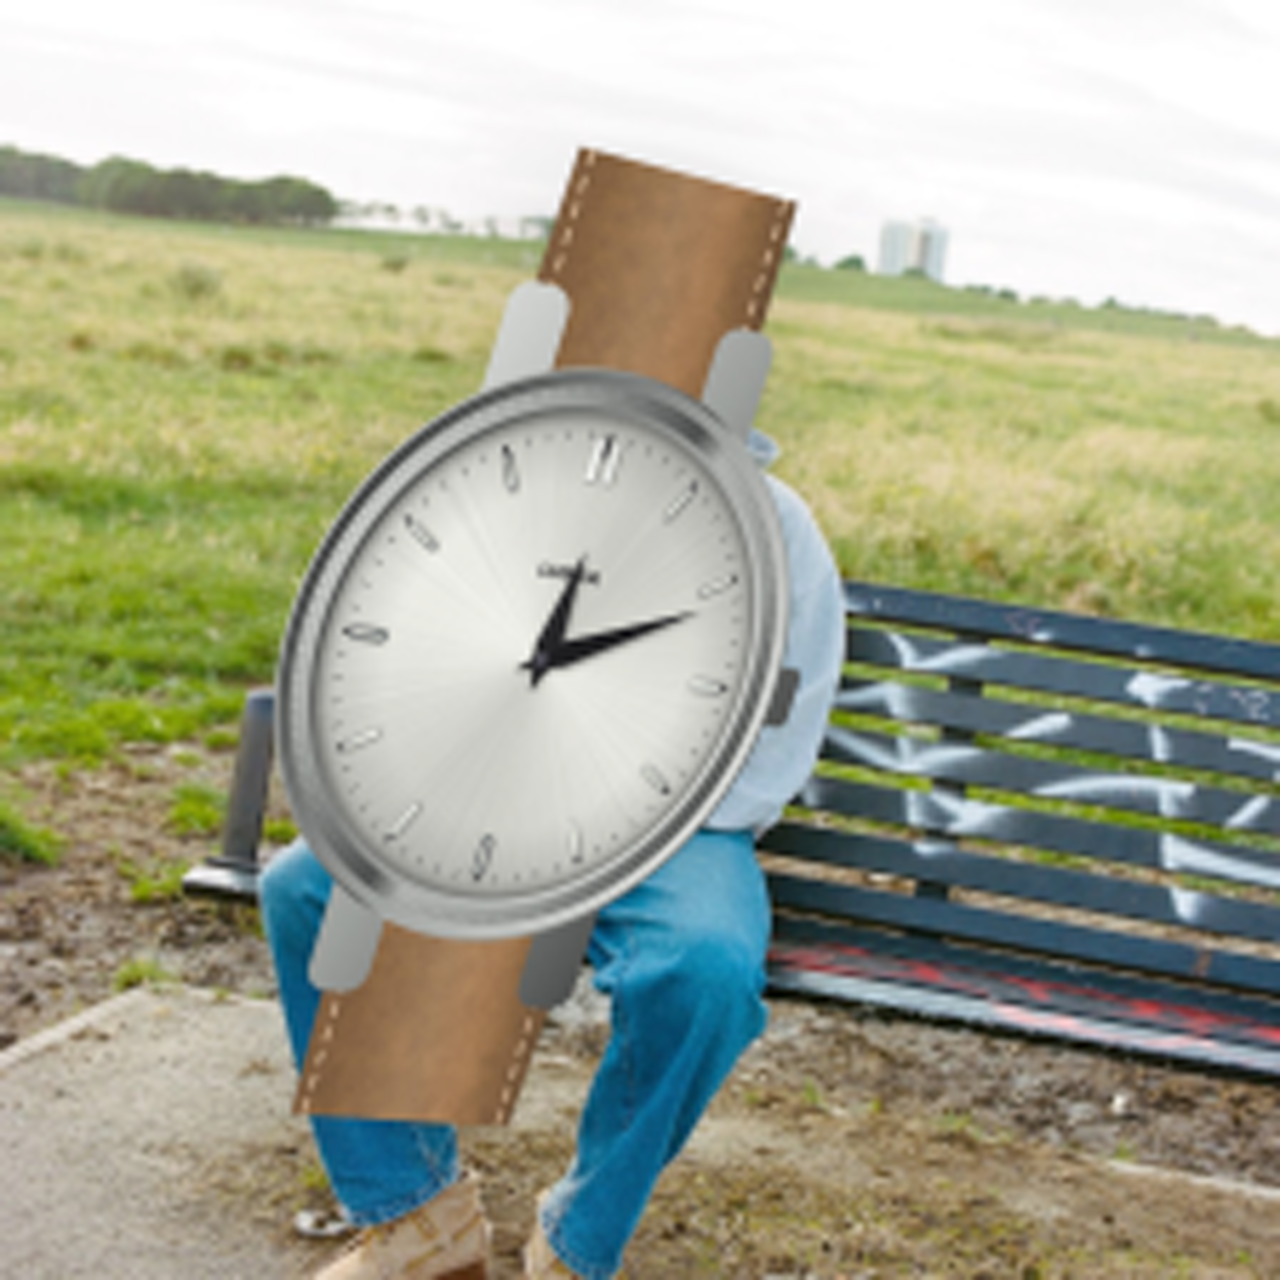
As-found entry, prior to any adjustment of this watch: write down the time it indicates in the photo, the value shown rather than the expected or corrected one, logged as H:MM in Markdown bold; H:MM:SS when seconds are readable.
**12:11**
